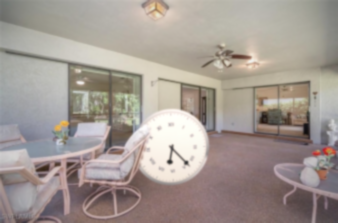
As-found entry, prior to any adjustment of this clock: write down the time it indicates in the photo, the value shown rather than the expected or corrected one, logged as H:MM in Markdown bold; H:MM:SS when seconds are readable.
**6:23**
